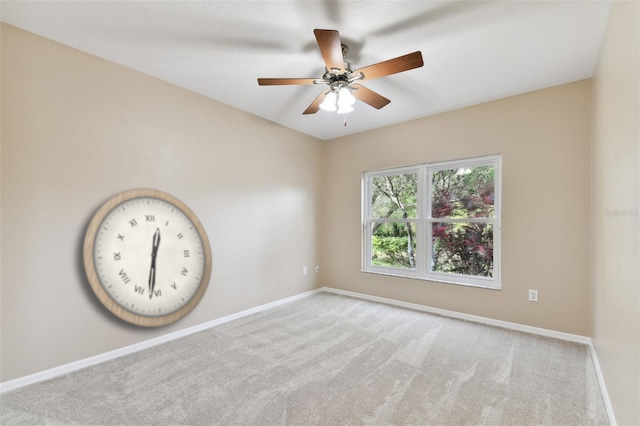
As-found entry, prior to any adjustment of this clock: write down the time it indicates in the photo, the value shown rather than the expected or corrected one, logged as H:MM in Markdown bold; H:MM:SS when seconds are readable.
**12:32**
